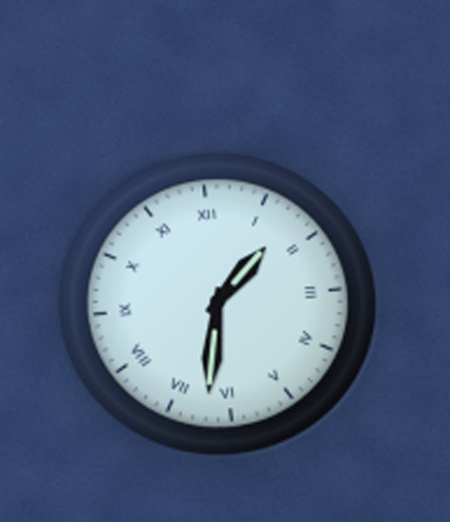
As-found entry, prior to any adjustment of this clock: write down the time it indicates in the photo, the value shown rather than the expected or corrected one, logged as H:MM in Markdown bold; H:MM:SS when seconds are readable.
**1:32**
